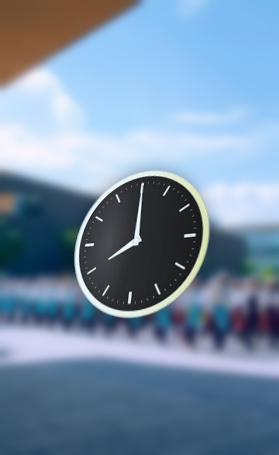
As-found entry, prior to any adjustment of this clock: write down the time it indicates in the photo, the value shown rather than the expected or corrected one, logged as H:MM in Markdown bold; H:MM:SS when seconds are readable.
**8:00**
